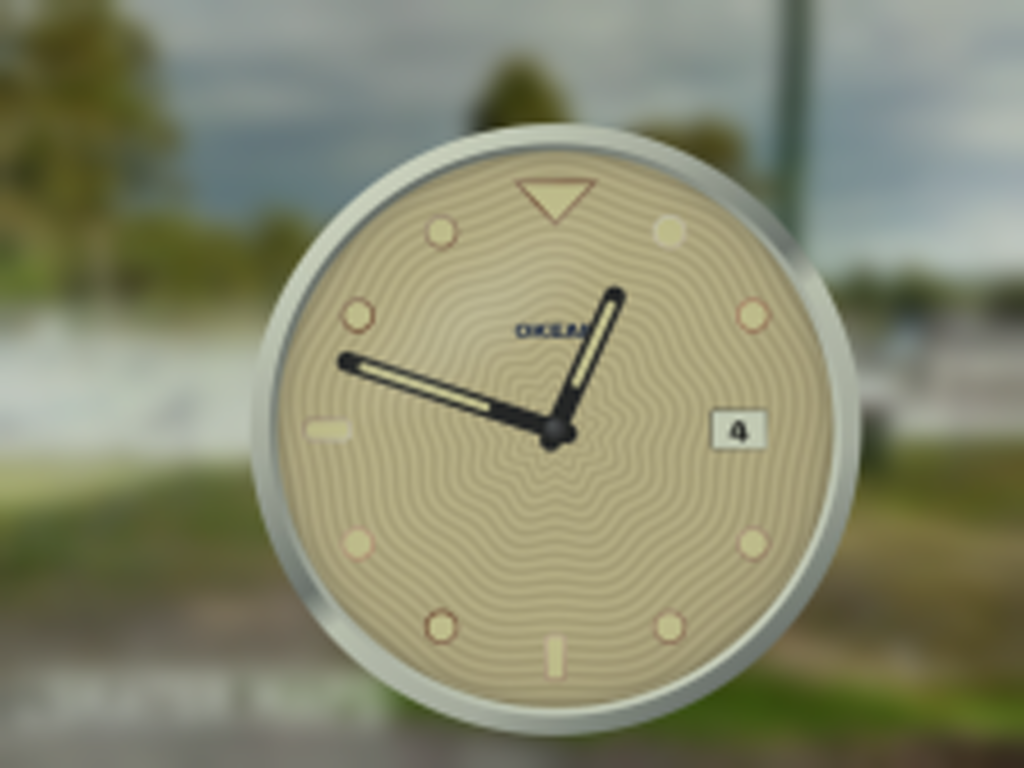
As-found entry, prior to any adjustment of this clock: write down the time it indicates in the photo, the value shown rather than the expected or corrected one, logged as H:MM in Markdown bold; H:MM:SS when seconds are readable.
**12:48**
